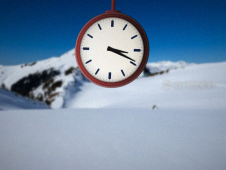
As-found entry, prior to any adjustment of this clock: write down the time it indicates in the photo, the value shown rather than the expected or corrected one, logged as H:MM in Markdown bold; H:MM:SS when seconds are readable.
**3:19**
